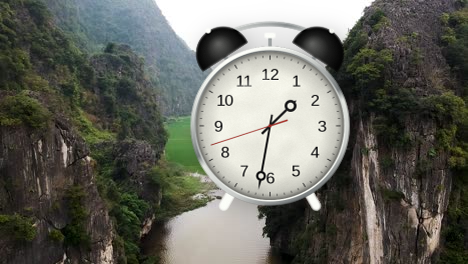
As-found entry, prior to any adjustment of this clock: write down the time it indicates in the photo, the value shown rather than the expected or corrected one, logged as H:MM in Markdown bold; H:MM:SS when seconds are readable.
**1:31:42**
